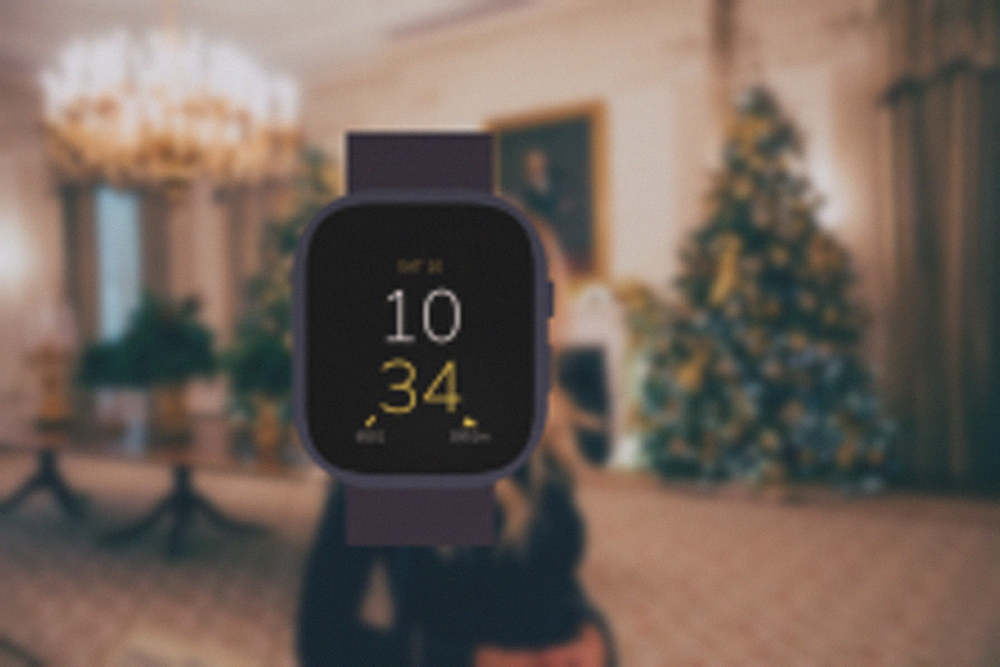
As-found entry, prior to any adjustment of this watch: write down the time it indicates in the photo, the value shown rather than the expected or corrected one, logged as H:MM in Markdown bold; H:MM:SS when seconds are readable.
**10:34**
